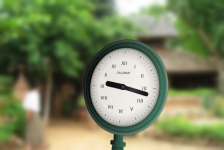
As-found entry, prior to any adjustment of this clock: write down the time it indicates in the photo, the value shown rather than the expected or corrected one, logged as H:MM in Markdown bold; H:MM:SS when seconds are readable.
**9:17**
